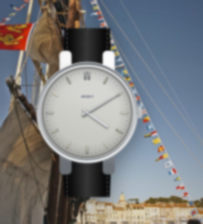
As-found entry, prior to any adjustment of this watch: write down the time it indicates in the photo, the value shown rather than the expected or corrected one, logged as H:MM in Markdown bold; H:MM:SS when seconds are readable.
**4:10**
